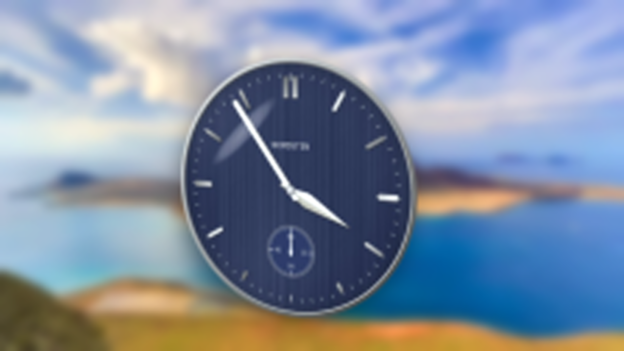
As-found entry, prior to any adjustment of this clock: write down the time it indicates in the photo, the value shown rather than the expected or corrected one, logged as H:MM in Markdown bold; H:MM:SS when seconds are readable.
**3:54**
